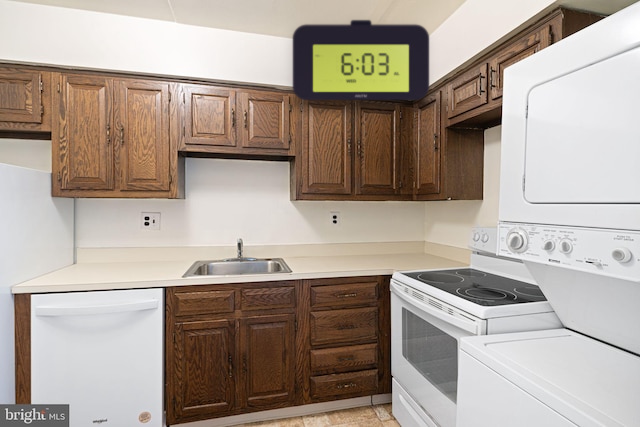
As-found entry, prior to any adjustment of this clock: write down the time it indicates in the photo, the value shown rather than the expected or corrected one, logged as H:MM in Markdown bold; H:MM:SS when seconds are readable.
**6:03**
